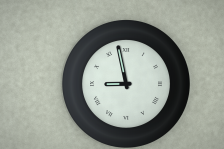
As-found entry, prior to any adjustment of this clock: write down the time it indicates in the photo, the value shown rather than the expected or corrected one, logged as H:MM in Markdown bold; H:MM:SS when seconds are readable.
**8:58**
